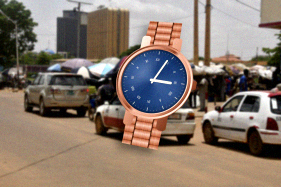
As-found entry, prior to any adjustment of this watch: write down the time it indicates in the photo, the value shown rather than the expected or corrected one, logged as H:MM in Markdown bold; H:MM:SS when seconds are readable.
**3:04**
